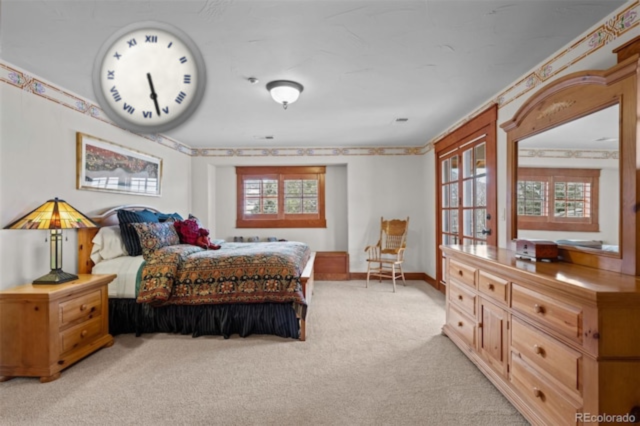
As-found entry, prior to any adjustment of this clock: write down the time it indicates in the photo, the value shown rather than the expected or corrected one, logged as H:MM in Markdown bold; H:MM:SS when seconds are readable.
**5:27**
